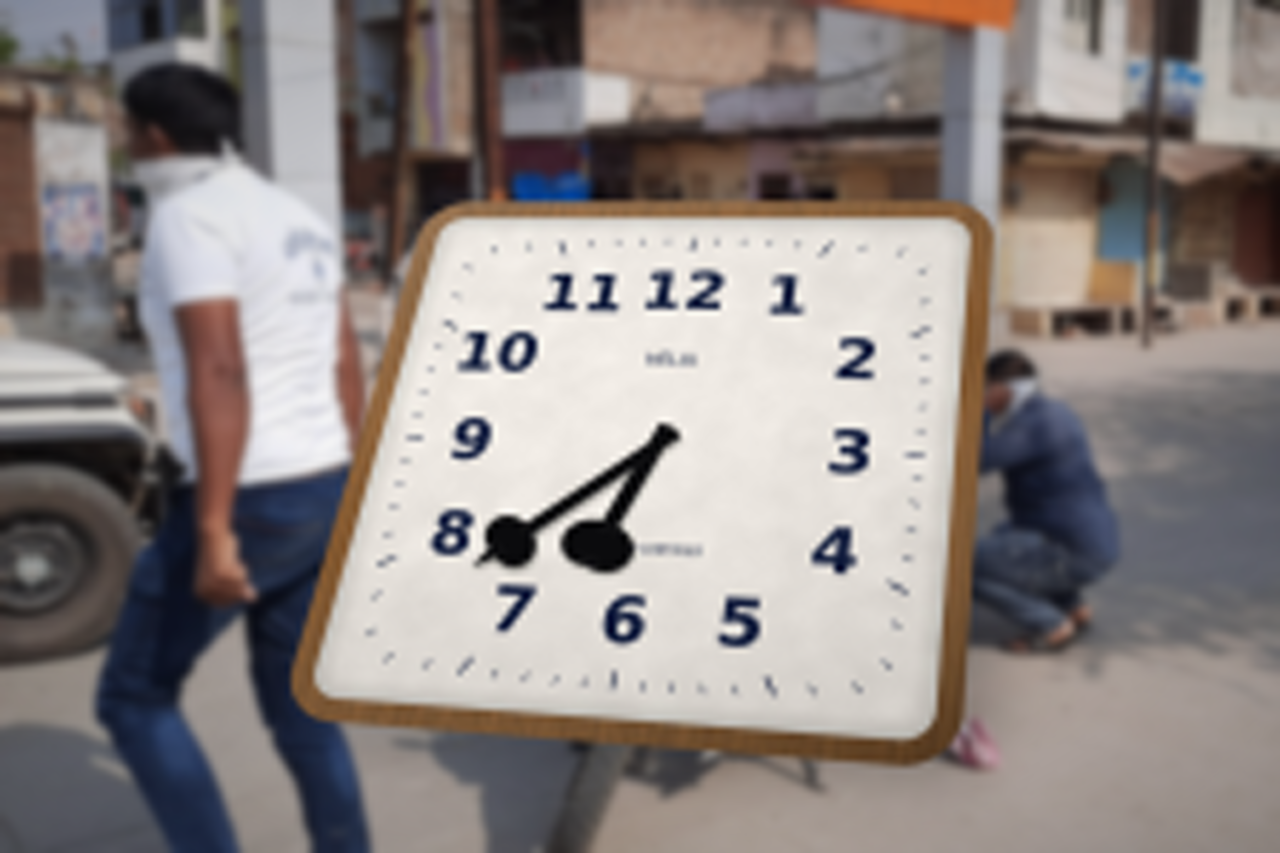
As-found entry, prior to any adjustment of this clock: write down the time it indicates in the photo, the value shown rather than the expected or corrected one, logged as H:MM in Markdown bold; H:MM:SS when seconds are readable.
**6:38**
